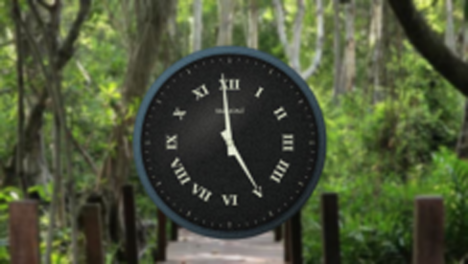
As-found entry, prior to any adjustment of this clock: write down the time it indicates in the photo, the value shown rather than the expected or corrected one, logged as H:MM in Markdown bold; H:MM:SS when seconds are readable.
**4:59**
